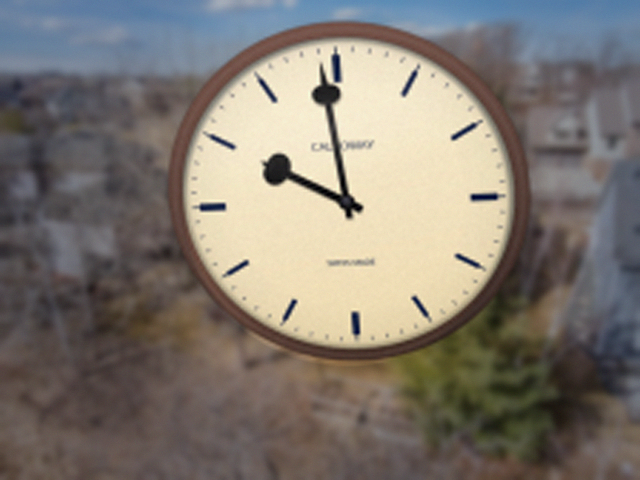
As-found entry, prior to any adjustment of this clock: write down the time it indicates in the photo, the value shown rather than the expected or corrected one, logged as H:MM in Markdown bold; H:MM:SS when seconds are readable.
**9:59**
